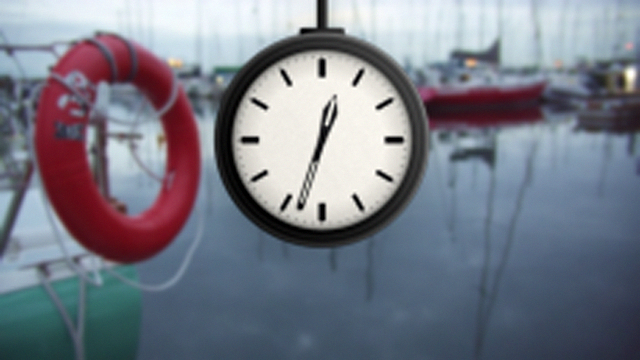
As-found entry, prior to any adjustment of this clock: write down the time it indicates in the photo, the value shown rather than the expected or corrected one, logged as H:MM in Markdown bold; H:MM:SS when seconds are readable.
**12:33**
